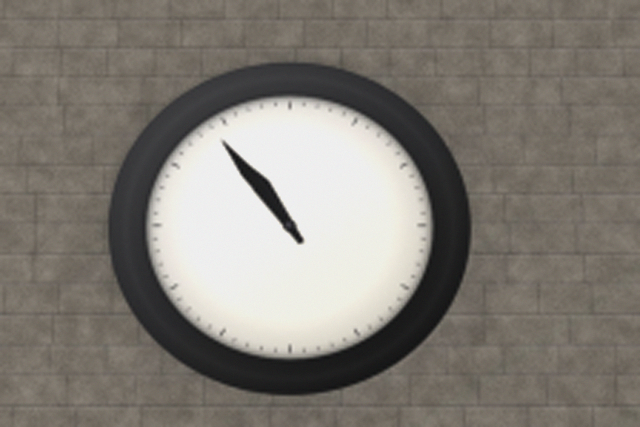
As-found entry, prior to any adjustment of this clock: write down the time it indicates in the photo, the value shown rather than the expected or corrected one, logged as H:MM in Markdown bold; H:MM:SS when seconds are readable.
**10:54**
